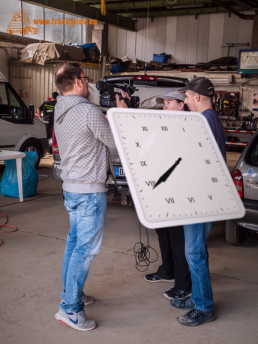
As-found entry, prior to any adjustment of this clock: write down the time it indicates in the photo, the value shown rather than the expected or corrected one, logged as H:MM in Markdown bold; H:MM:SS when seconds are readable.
**7:39**
